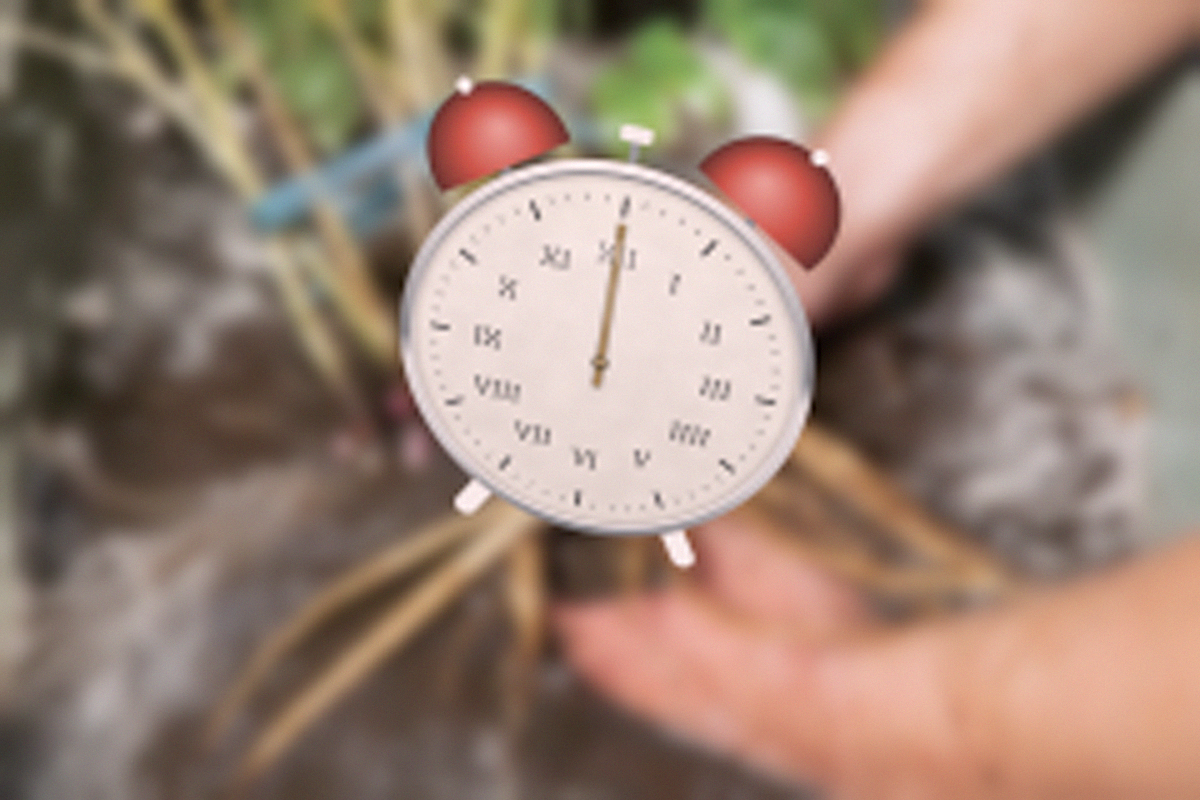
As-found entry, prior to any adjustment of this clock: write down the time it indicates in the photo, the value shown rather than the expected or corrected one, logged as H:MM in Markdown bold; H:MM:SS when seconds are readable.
**12:00**
